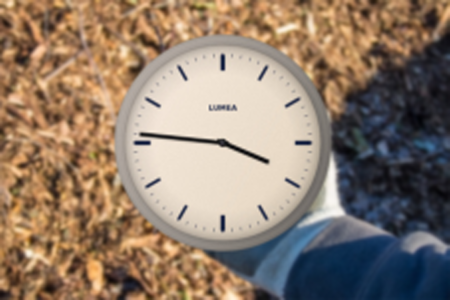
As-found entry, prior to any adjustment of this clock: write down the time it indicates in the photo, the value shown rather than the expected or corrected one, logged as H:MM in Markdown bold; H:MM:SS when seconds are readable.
**3:46**
